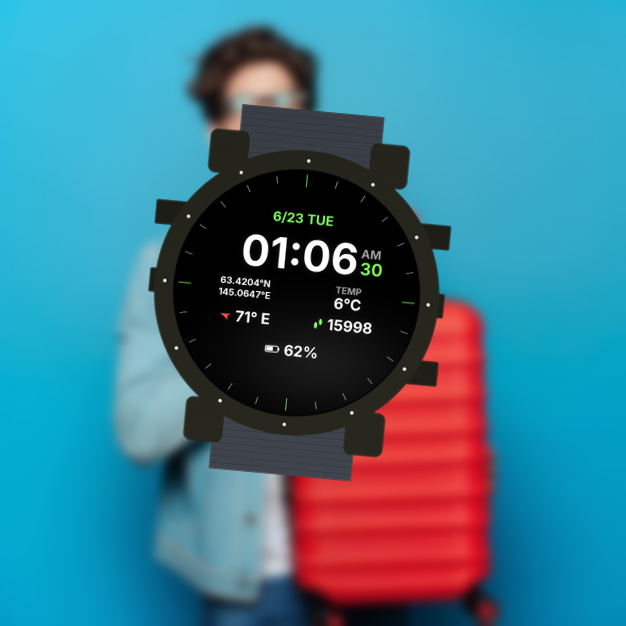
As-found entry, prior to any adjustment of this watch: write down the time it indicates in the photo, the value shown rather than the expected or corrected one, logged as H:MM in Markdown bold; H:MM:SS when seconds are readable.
**1:06:30**
